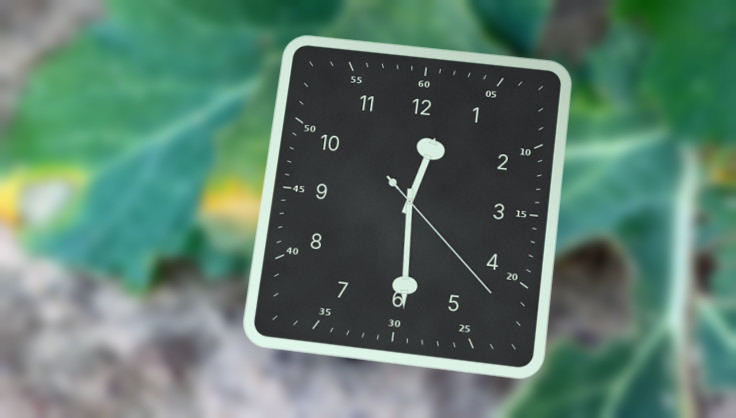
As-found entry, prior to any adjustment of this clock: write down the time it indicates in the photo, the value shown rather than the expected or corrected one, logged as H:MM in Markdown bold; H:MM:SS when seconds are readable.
**12:29:22**
